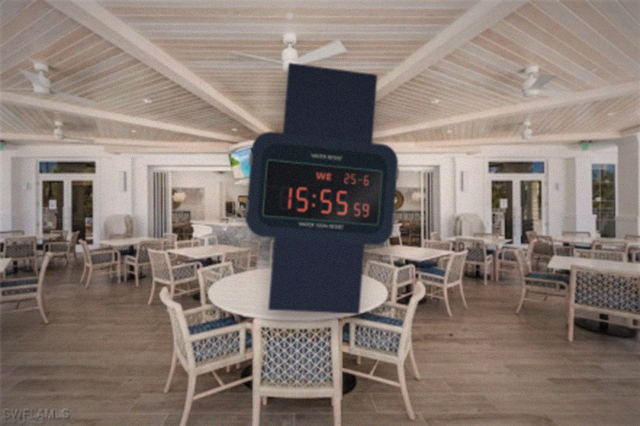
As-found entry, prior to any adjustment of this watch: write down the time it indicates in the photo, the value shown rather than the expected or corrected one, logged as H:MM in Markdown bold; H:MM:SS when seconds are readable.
**15:55:59**
